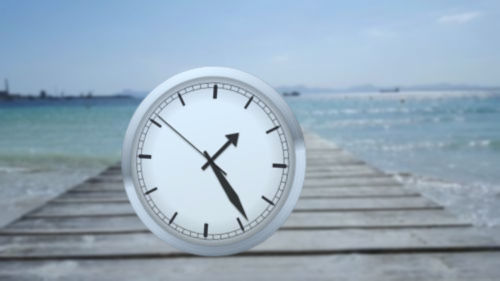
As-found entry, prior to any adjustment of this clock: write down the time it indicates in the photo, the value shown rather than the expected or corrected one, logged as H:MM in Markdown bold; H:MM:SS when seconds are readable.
**1:23:51**
